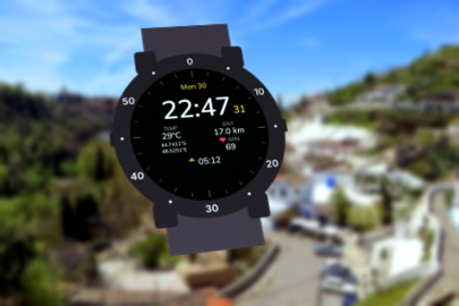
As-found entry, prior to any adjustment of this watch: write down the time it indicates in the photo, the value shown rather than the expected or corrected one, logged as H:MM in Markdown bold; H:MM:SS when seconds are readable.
**22:47:31**
